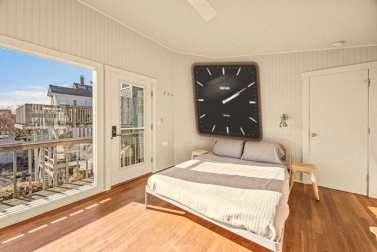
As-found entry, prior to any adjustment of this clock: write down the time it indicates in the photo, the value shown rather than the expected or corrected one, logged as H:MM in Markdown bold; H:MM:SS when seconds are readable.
**2:10**
